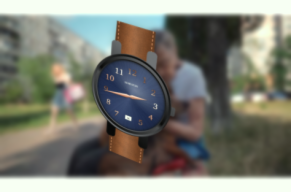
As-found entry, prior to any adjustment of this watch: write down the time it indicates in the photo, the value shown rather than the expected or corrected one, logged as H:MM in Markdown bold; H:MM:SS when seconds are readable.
**2:44**
